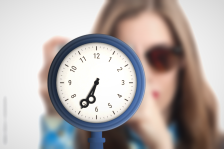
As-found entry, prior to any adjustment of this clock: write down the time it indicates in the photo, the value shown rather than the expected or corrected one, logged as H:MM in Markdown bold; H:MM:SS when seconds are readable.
**6:35**
